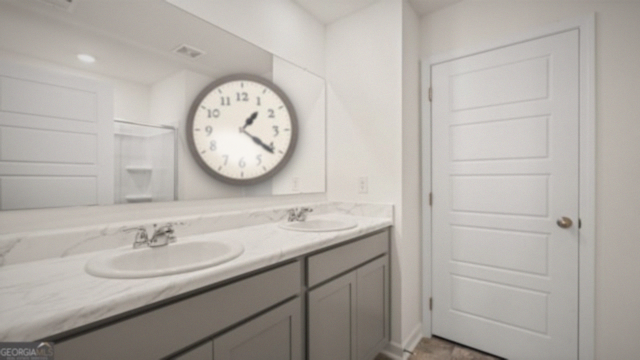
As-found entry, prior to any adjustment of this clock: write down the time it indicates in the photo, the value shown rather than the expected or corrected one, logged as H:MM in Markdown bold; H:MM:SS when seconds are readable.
**1:21**
